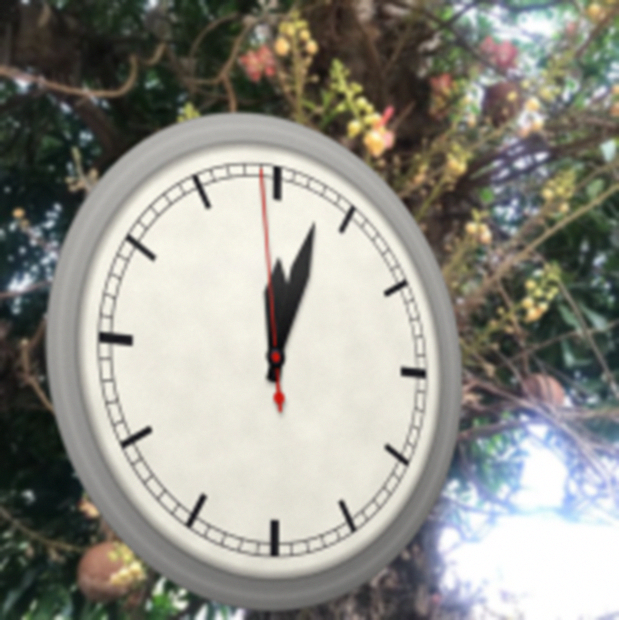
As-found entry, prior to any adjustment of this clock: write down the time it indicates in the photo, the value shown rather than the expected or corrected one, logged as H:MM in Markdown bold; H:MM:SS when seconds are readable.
**12:02:59**
